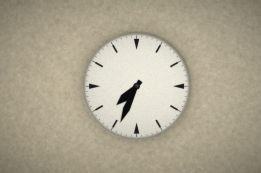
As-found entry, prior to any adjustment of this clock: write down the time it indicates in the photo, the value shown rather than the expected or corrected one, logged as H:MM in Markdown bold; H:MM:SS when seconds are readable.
**7:34**
